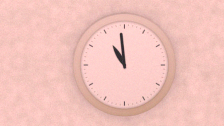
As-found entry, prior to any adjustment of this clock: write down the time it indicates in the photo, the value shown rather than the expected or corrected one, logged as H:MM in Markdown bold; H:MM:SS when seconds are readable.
**10:59**
